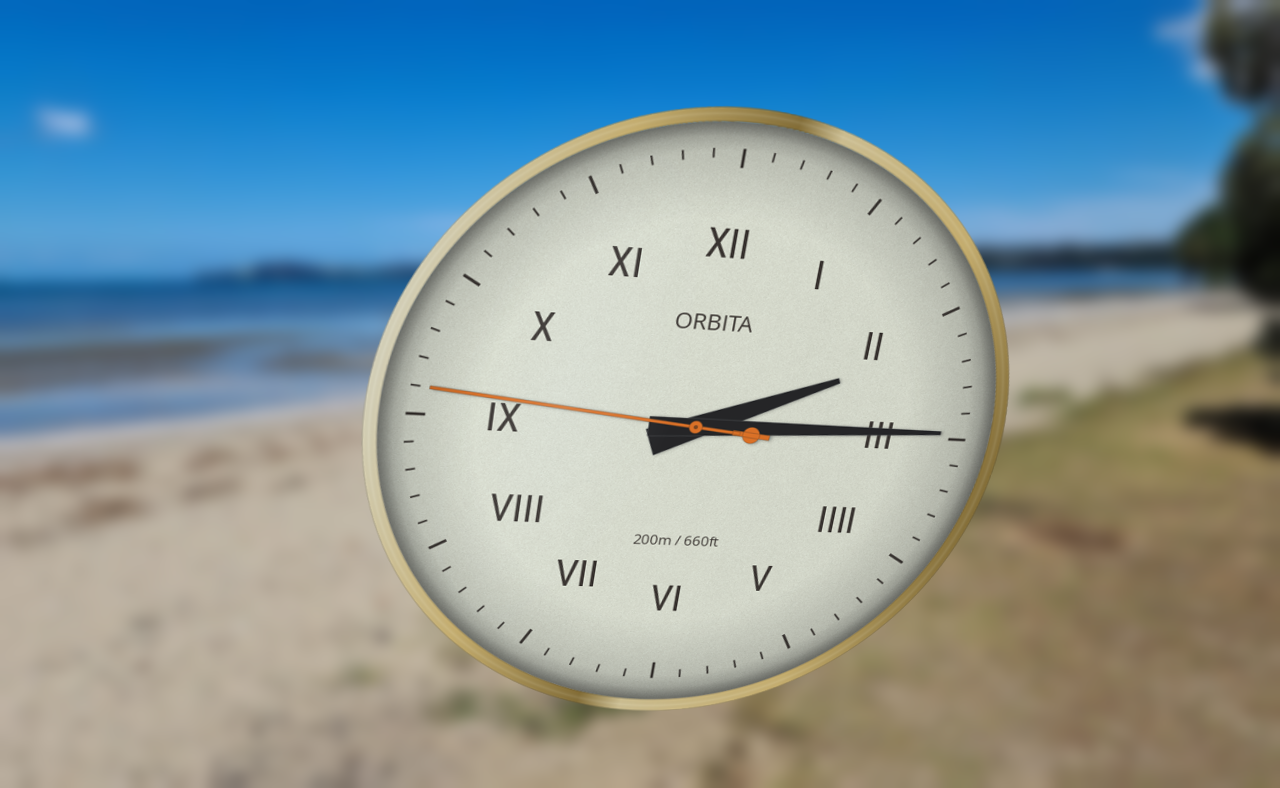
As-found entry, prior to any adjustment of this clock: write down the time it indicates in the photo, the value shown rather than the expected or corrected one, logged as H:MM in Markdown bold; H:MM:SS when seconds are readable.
**2:14:46**
